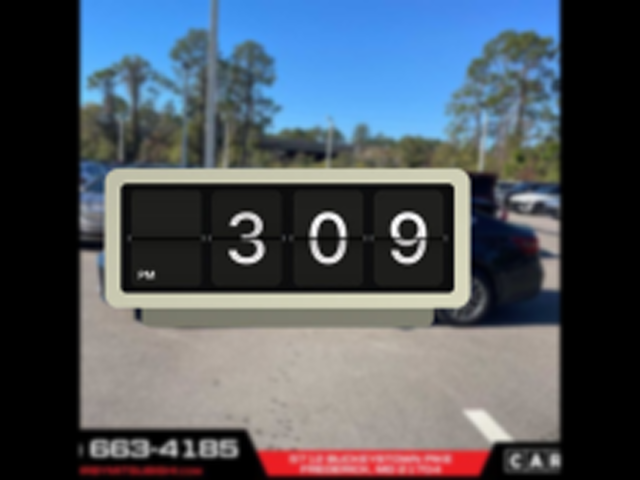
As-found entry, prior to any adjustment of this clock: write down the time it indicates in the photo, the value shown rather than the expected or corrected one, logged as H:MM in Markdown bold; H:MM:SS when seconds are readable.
**3:09**
